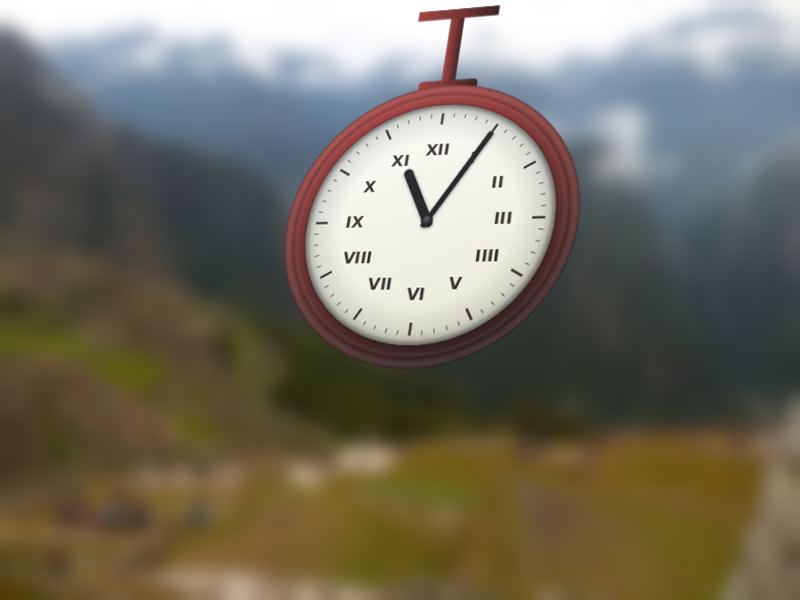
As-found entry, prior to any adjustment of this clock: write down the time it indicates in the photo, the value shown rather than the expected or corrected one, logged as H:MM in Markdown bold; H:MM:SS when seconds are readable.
**11:05**
